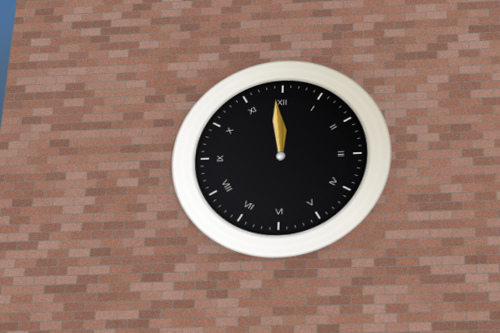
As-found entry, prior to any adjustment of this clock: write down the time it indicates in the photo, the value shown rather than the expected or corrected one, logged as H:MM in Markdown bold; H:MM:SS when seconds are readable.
**11:59**
